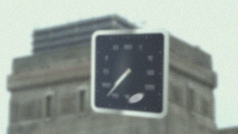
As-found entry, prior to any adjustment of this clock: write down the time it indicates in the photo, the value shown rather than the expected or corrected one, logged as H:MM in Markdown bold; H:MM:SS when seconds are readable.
**7:37**
